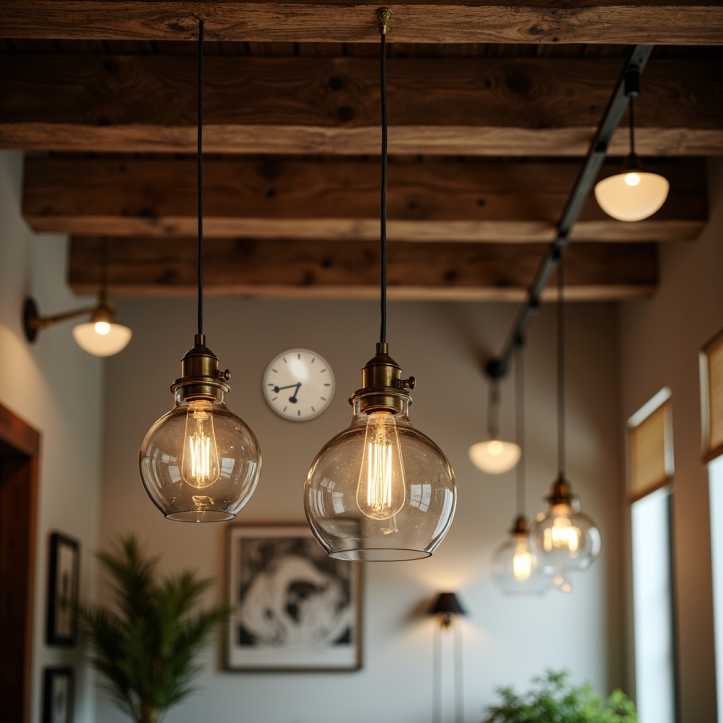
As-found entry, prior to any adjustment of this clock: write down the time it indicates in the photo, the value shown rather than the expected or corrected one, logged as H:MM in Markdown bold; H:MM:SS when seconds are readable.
**6:43**
